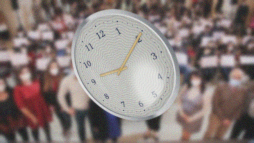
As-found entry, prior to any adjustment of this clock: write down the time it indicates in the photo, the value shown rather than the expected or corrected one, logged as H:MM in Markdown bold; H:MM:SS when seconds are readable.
**9:10**
